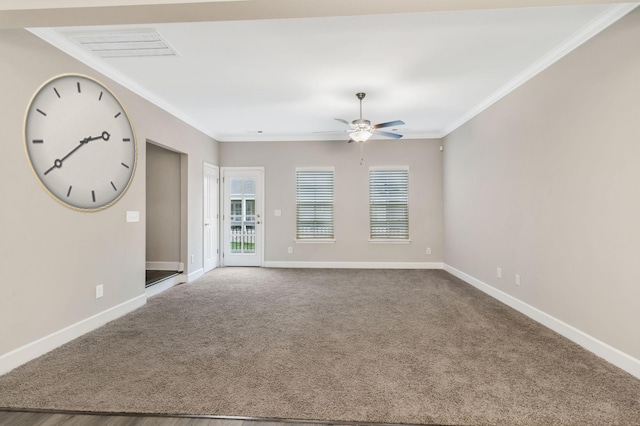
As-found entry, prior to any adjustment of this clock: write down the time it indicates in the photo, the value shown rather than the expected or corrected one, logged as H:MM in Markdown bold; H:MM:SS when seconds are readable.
**2:40**
